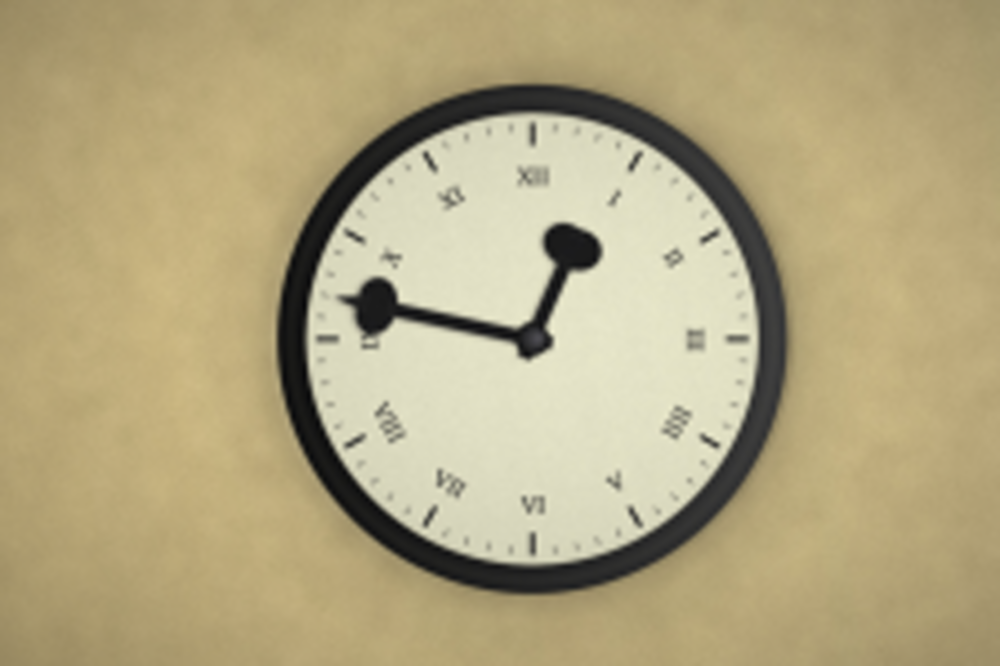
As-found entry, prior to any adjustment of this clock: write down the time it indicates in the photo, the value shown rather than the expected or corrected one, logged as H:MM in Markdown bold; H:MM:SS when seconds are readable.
**12:47**
